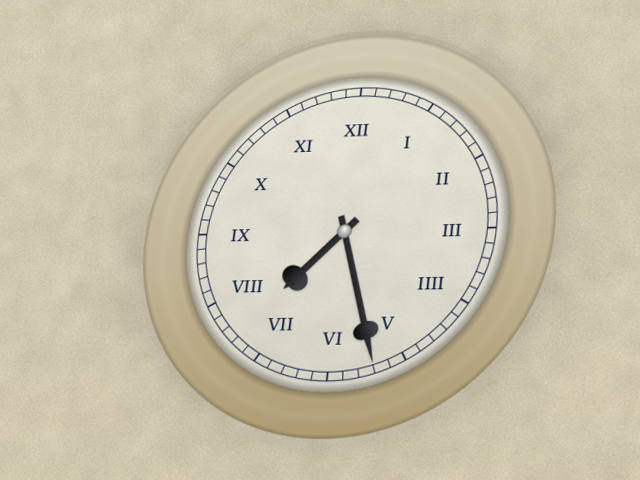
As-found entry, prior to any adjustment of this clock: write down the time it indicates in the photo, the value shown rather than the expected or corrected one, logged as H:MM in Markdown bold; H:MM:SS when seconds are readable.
**7:27**
